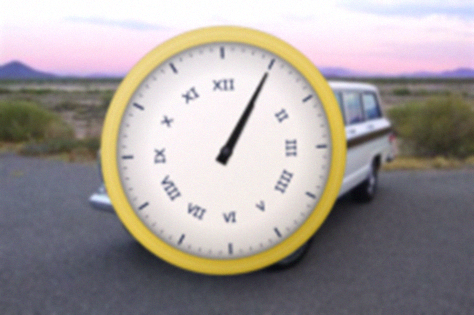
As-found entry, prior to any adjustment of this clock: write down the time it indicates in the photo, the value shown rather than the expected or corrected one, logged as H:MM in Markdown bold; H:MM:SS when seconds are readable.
**1:05**
